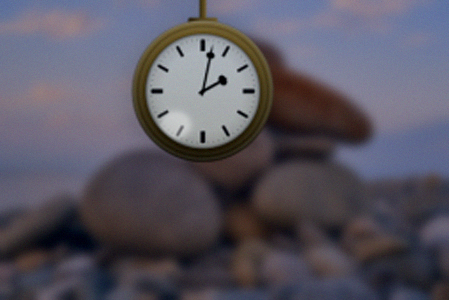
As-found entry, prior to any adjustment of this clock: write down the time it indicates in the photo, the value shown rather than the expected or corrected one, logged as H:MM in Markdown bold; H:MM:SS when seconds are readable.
**2:02**
